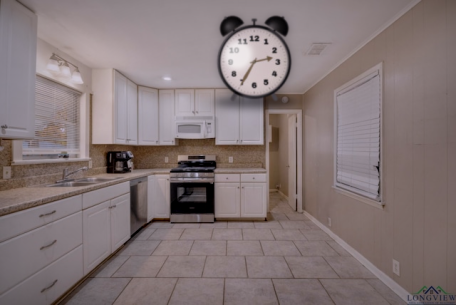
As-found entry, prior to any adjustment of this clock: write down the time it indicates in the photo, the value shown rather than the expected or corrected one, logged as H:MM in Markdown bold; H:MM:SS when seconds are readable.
**2:35**
